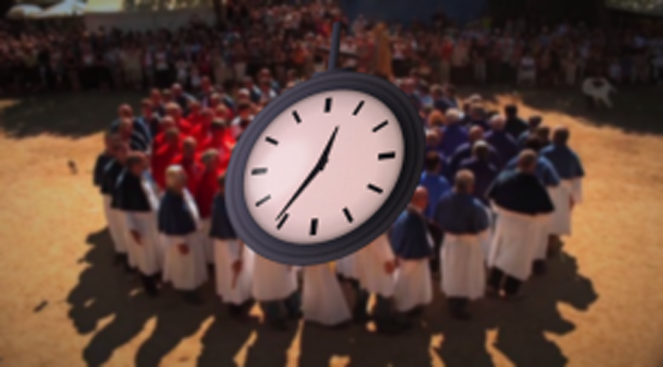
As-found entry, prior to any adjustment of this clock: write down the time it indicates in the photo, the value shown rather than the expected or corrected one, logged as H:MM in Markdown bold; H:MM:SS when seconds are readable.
**12:36**
